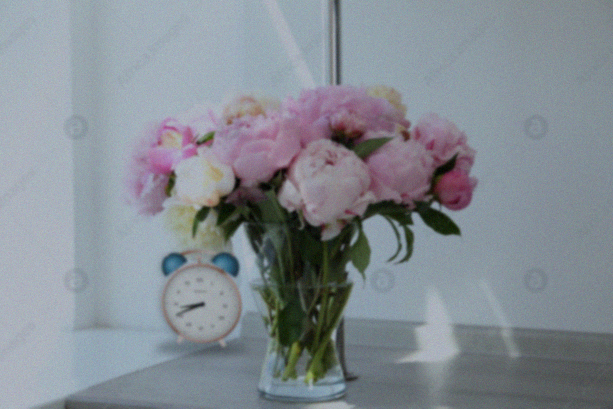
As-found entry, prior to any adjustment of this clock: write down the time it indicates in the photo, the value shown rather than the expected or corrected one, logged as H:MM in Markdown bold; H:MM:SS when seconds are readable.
**8:41**
